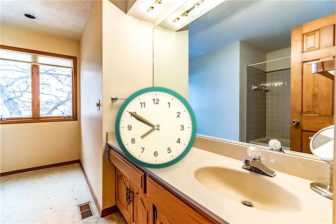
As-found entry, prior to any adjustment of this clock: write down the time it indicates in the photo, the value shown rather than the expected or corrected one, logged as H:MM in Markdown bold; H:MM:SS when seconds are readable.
**7:50**
